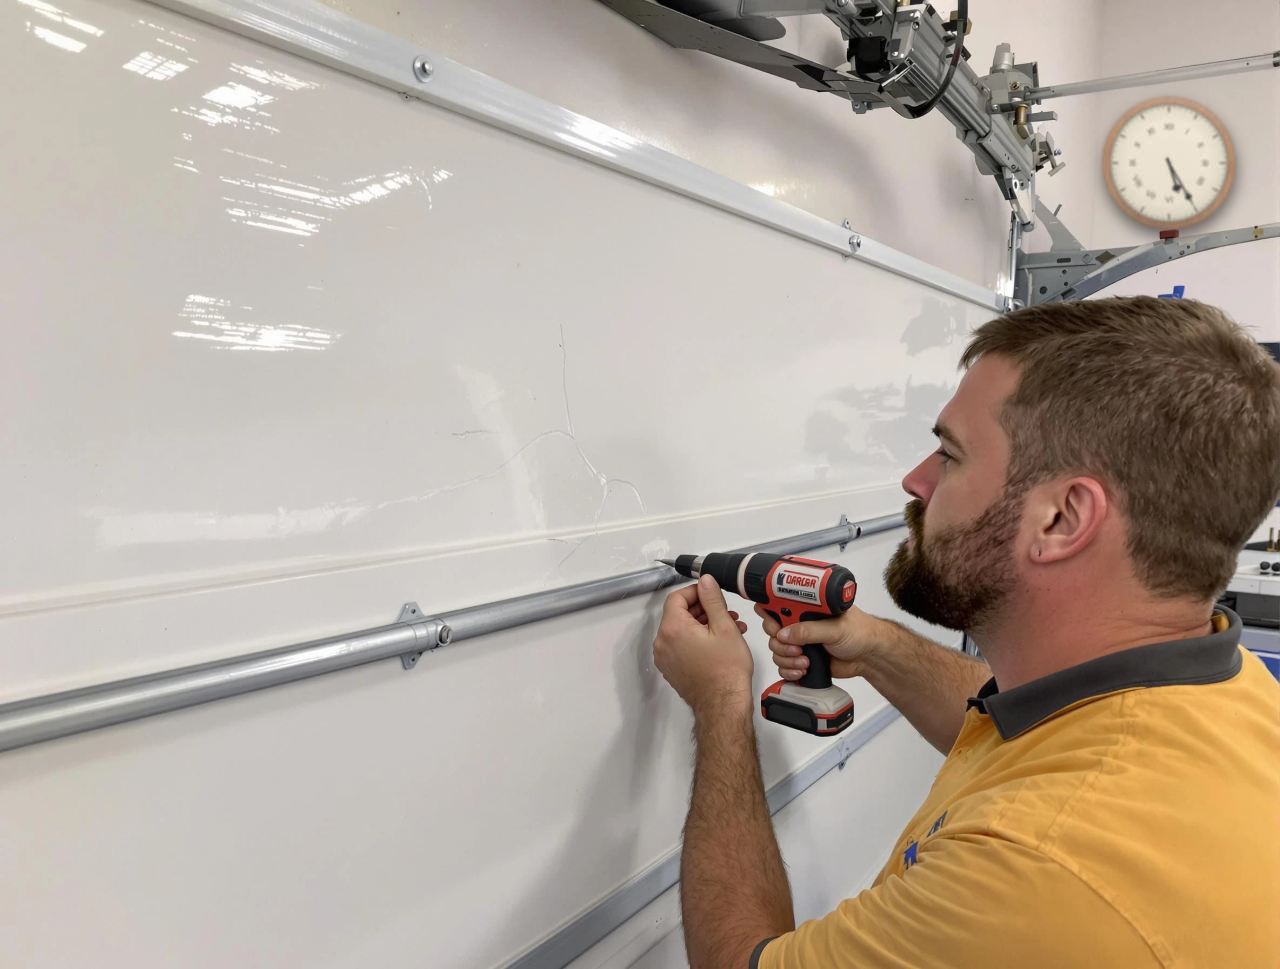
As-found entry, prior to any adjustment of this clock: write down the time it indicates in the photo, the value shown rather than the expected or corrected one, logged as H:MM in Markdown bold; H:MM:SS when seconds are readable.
**5:25**
